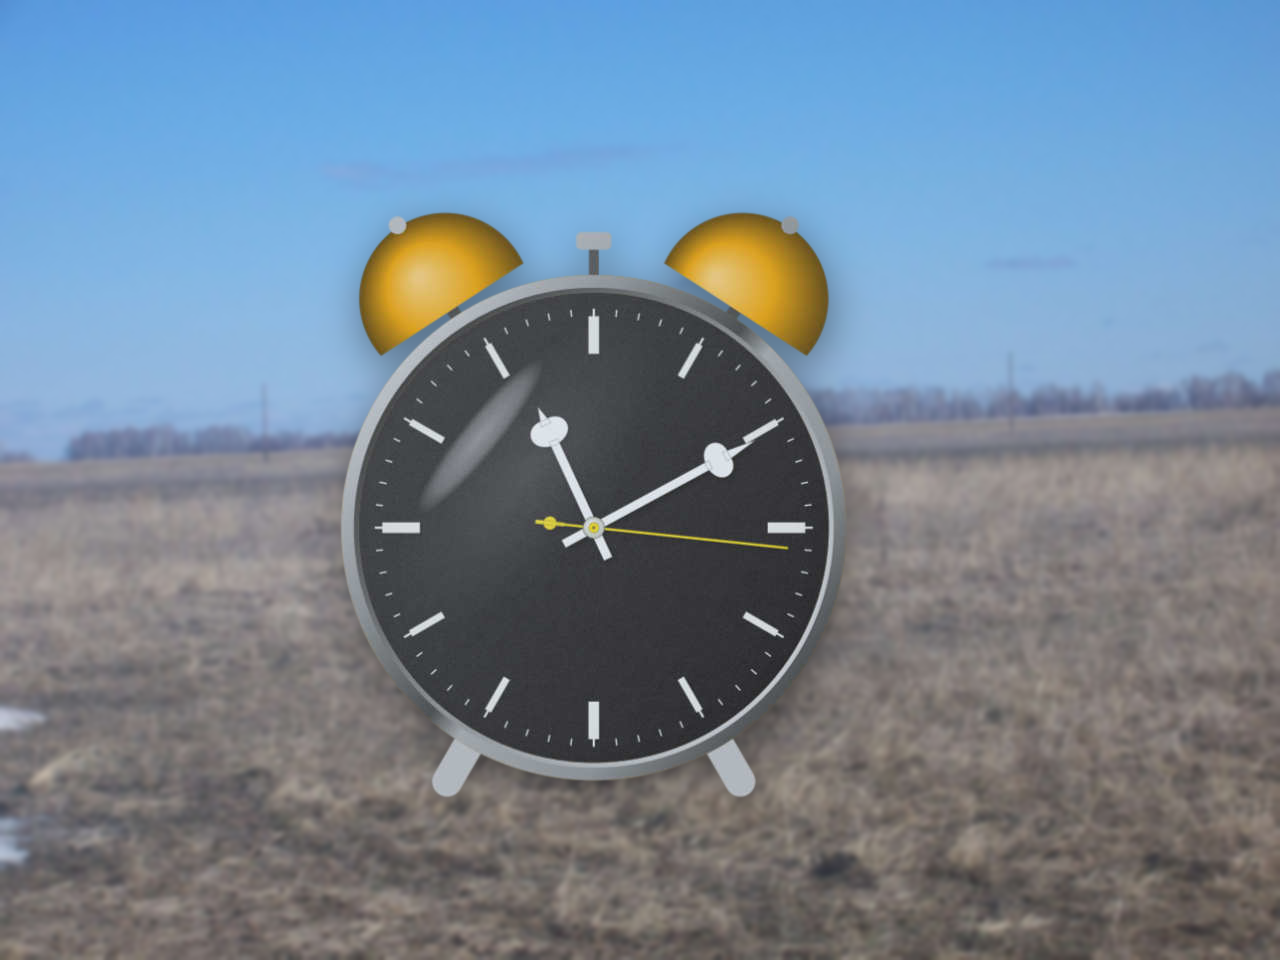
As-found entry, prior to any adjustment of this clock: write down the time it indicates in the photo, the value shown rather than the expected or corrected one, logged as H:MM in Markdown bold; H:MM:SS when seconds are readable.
**11:10:16**
